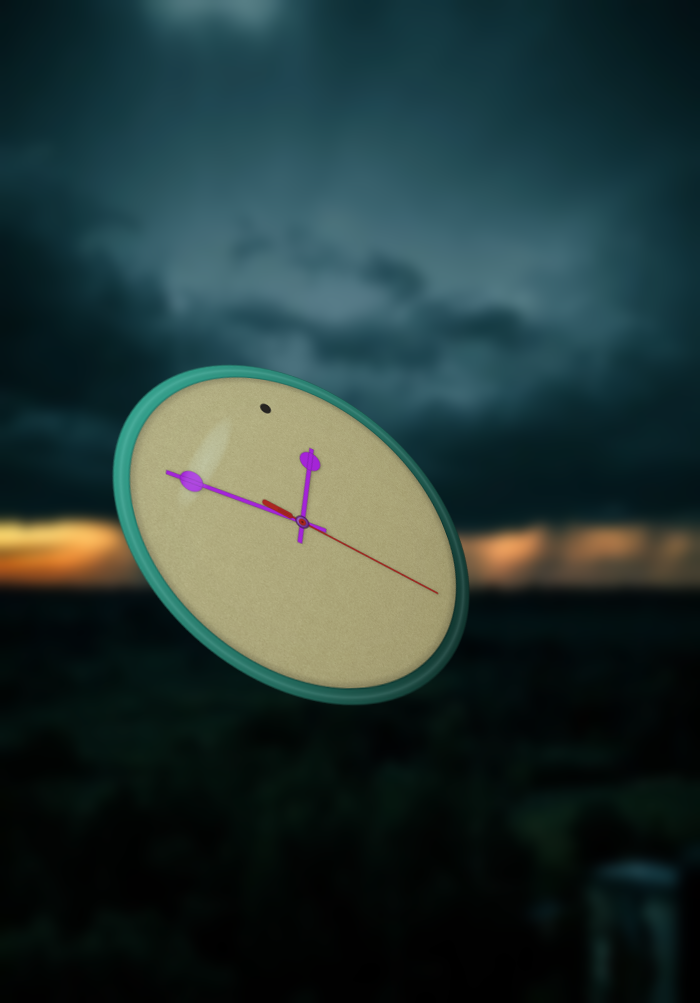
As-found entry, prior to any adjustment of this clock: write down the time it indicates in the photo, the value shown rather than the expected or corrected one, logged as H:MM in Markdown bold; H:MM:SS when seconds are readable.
**12:48:20**
